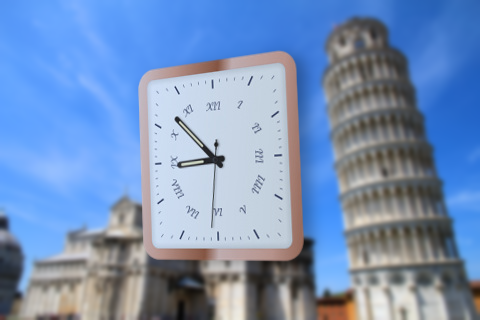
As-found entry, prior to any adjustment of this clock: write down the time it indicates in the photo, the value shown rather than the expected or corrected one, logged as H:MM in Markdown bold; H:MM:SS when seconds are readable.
**8:52:31**
